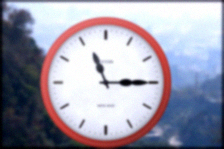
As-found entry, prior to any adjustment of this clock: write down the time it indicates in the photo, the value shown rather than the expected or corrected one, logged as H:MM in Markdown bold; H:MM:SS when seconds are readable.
**11:15**
